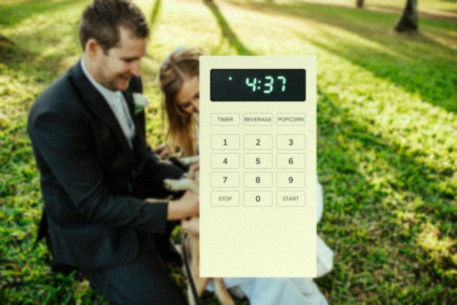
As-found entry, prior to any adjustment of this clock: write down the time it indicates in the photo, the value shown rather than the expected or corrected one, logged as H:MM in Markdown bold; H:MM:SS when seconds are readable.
**4:37**
